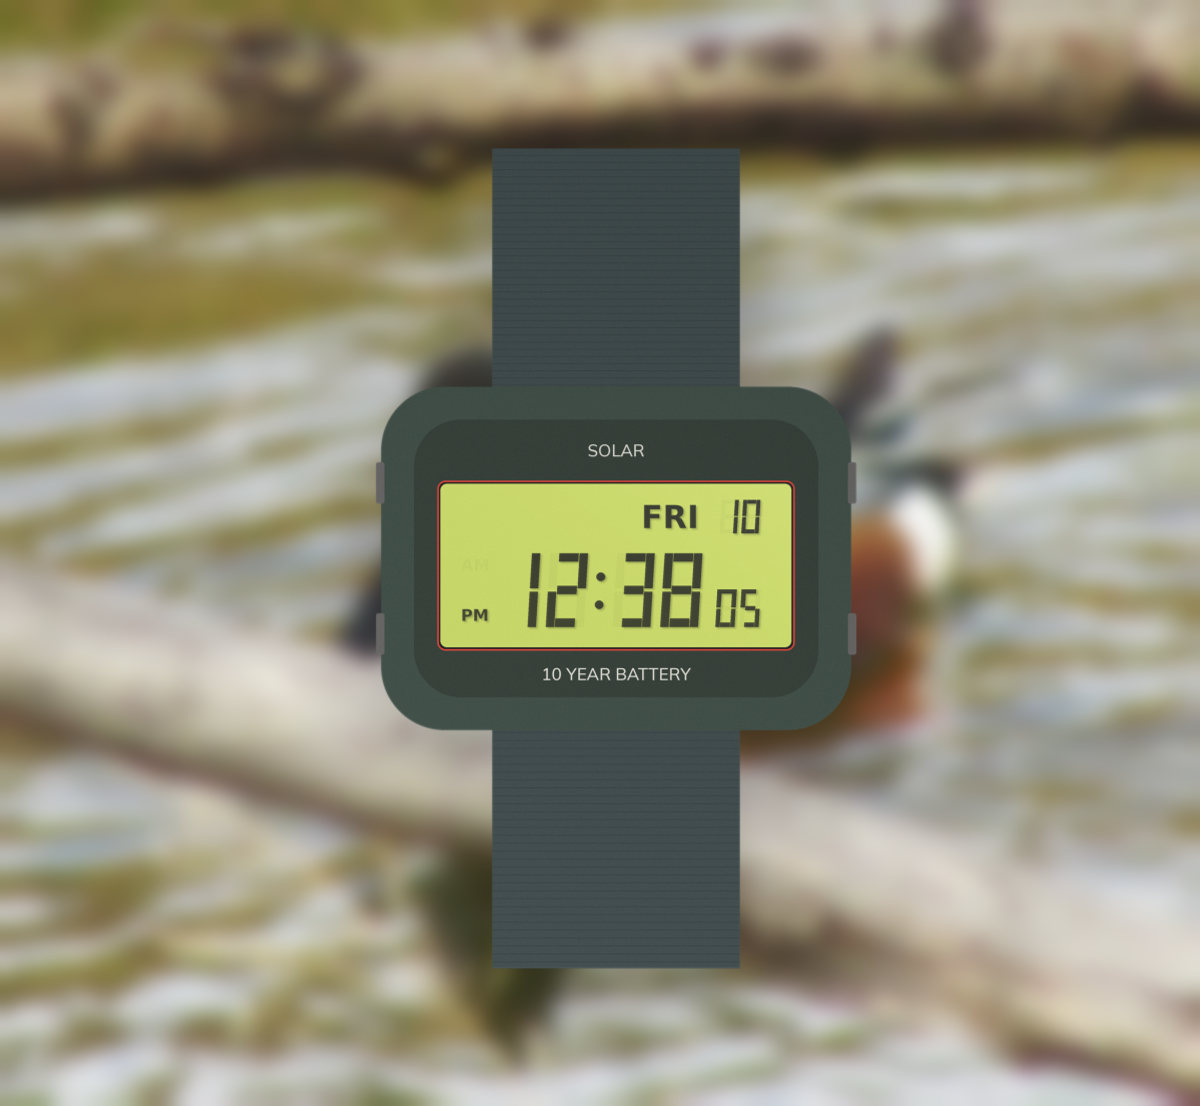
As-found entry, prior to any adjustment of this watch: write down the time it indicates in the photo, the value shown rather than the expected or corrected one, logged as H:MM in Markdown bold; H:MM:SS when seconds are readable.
**12:38:05**
